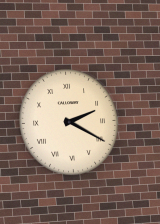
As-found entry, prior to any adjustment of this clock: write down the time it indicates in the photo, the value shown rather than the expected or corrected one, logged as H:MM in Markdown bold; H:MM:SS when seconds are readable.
**2:20**
